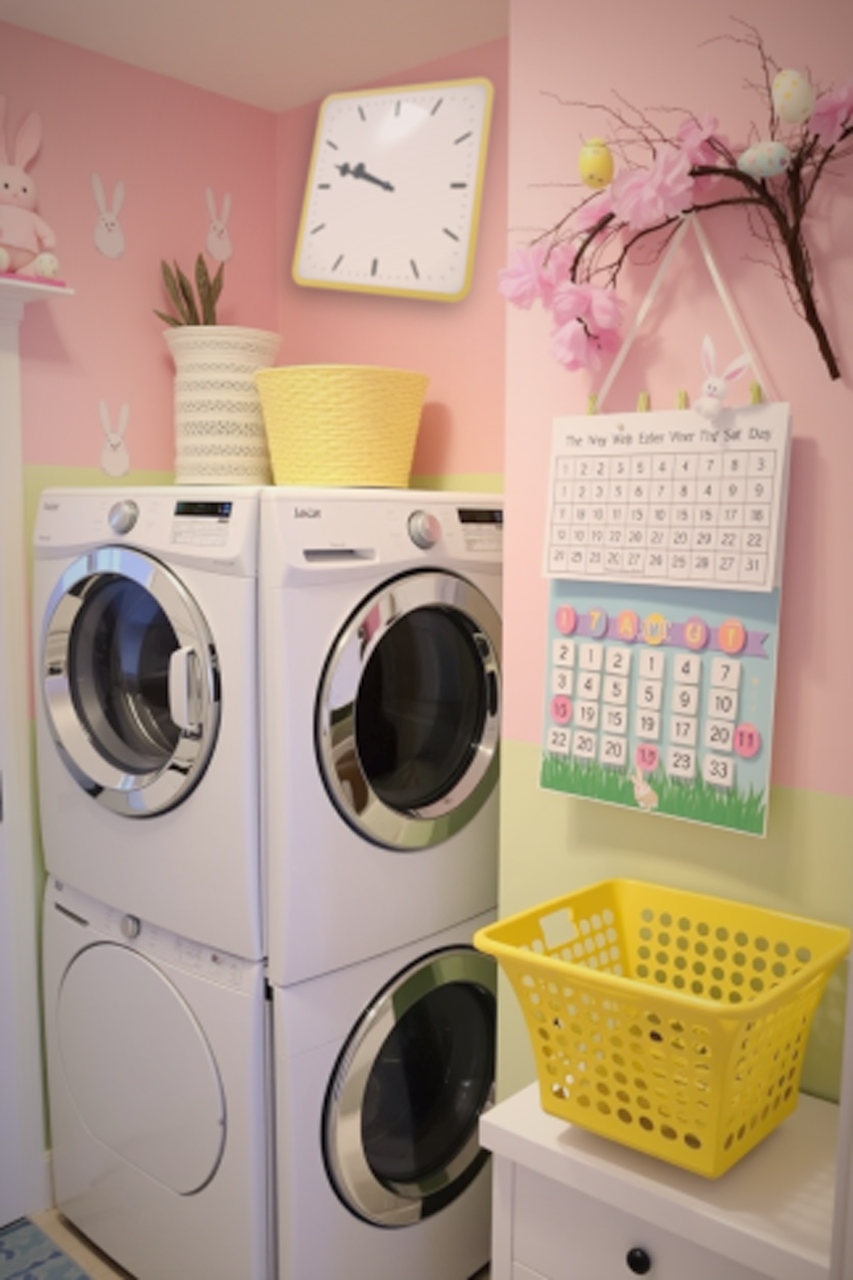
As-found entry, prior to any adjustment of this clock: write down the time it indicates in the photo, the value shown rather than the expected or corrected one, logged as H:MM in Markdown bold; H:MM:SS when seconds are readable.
**9:48**
